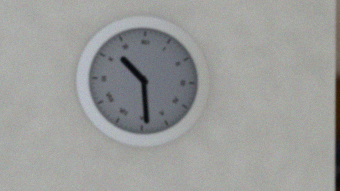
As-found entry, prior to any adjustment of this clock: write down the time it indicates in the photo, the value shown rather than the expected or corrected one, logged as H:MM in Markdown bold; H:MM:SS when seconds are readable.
**10:29**
